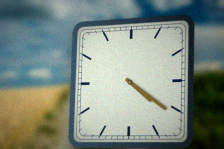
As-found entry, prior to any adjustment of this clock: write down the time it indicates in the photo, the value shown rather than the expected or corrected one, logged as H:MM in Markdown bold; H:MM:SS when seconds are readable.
**4:21**
